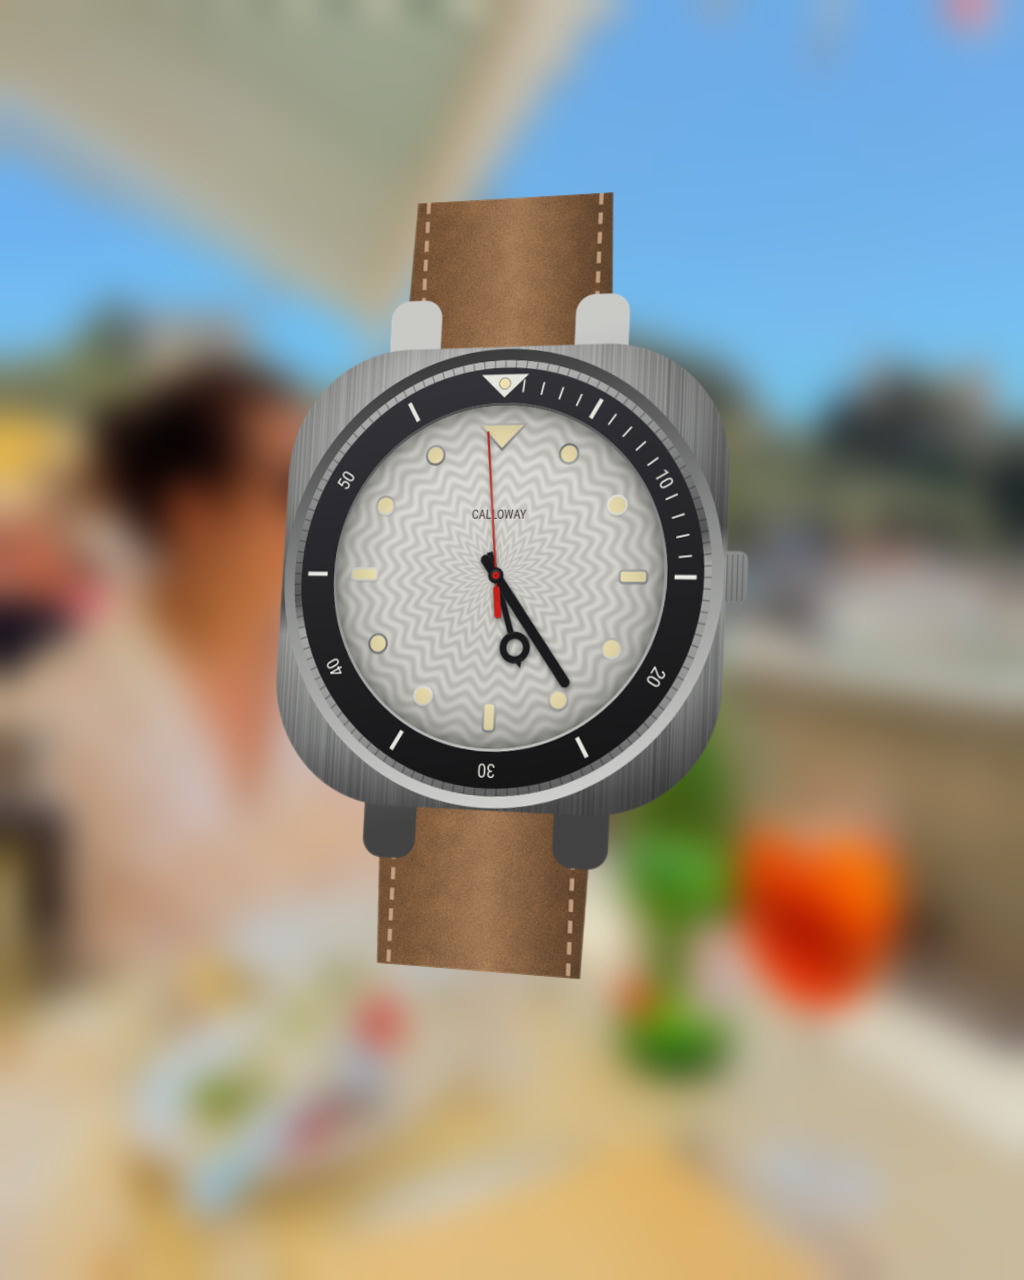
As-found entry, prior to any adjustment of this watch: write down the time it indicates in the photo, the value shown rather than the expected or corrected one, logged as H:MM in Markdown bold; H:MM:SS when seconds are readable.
**5:23:59**
